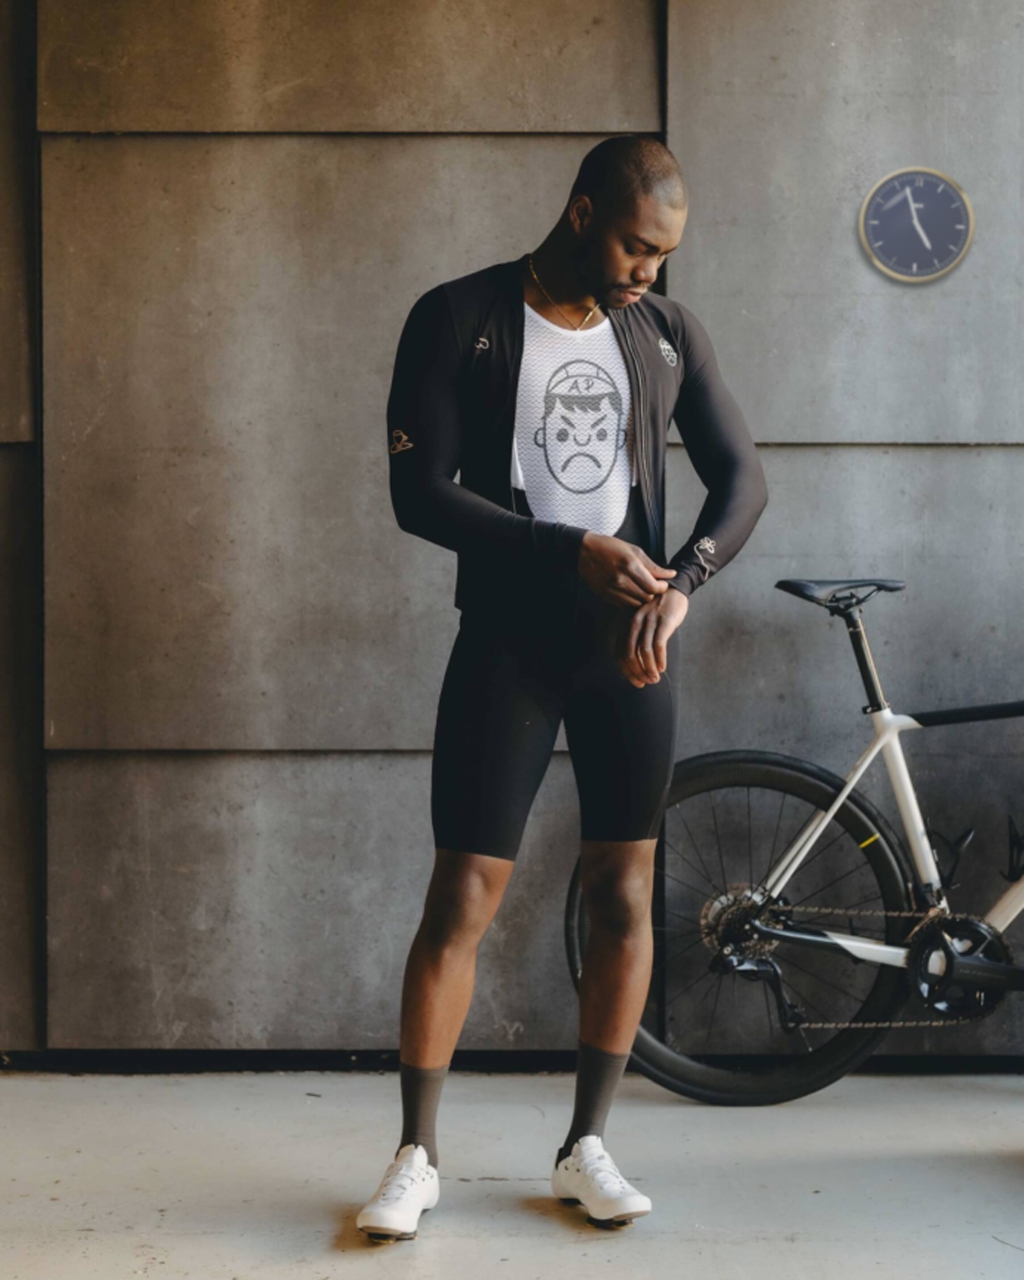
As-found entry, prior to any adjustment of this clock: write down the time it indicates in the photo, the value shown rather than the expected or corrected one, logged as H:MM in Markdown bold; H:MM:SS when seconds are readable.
**4:57**
